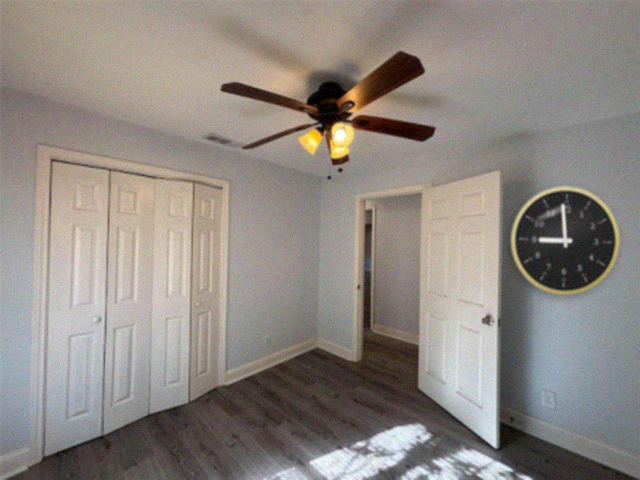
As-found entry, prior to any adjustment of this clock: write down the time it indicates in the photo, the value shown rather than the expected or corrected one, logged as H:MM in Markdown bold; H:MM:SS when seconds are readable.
**8:59**
